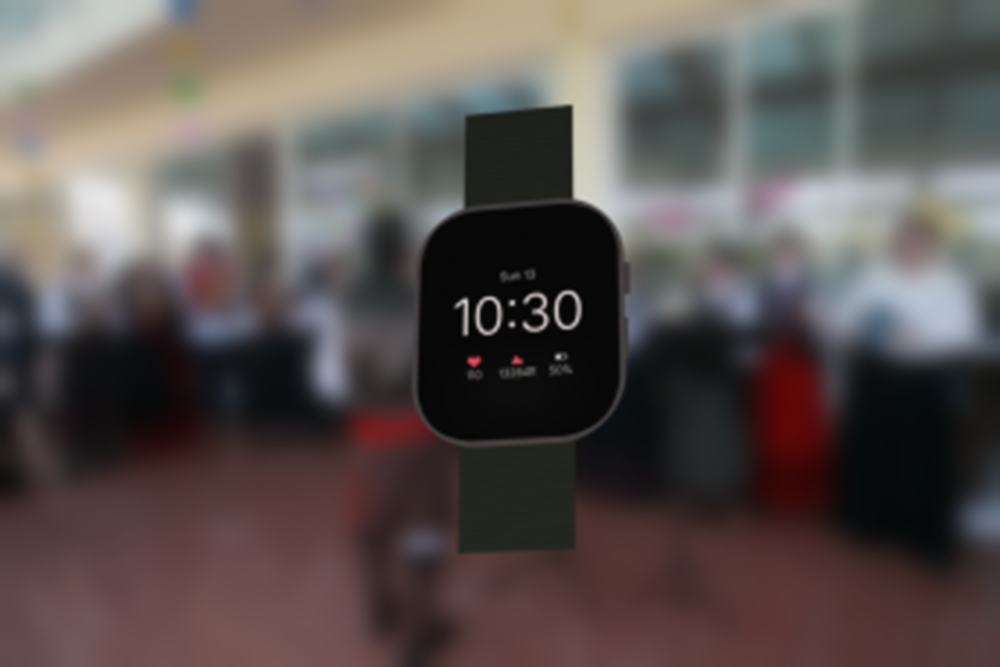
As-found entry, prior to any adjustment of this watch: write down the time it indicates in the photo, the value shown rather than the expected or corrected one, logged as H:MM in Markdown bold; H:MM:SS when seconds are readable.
**10:30**
